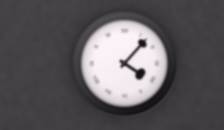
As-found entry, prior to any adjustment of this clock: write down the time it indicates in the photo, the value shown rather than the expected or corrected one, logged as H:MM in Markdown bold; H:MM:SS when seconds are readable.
**4:07**
